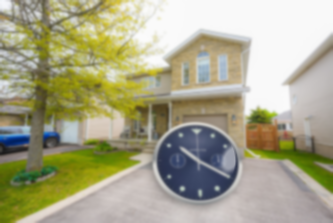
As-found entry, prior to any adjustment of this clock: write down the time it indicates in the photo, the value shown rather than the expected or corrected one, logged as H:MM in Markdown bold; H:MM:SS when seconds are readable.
**10:20**
